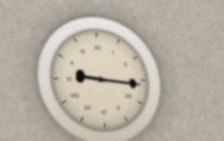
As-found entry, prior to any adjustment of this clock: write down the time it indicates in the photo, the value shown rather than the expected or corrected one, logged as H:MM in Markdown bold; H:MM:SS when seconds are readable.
**9:16**
